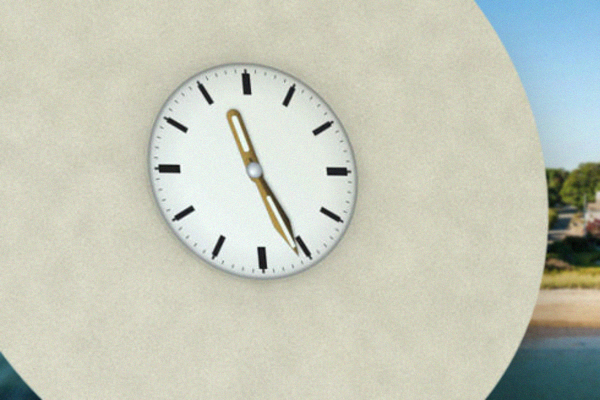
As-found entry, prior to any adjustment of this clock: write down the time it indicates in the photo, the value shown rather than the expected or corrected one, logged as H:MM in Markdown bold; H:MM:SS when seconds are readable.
**11:26**
